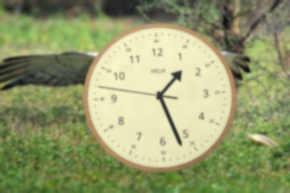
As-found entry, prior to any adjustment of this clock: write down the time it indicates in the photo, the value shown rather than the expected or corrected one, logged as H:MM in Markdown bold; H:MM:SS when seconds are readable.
**1:26:47**
